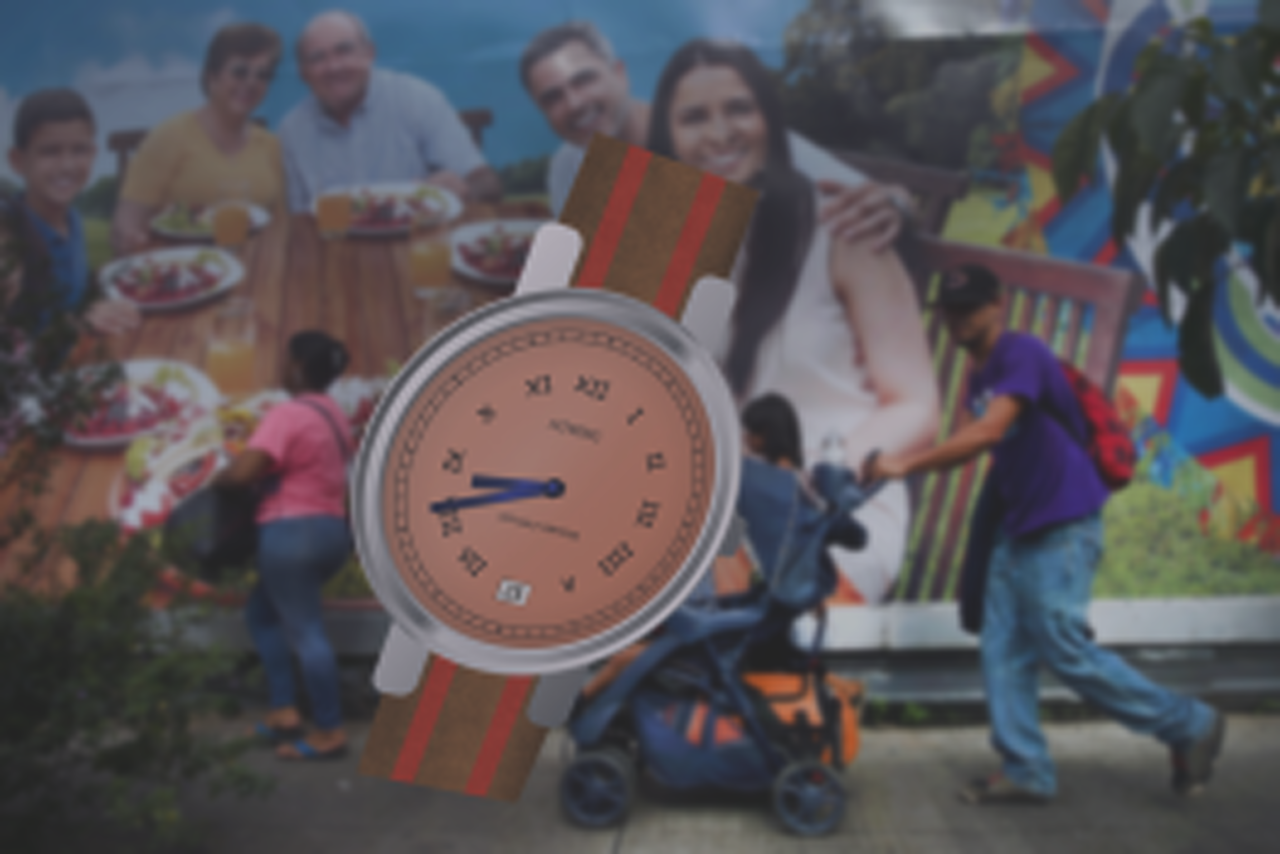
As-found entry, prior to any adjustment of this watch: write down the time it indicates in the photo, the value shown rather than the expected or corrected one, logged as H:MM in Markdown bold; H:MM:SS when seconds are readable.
**8:41**
